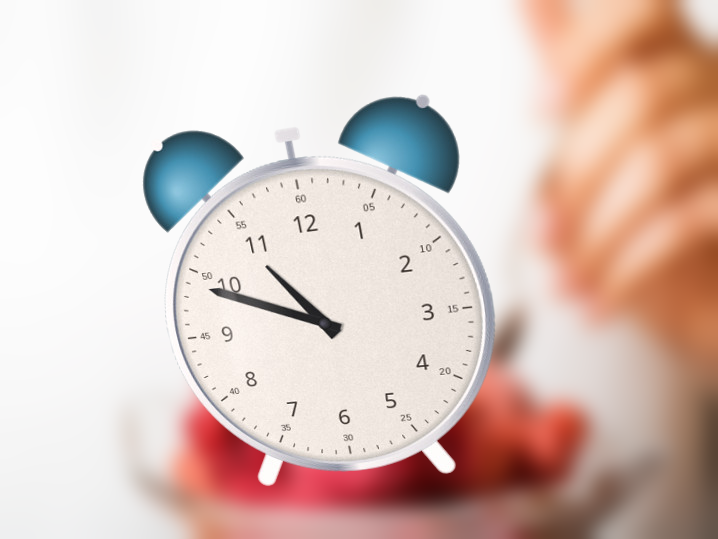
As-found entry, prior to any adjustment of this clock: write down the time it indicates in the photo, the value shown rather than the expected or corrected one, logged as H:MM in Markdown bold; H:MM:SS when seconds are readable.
**10:49**
